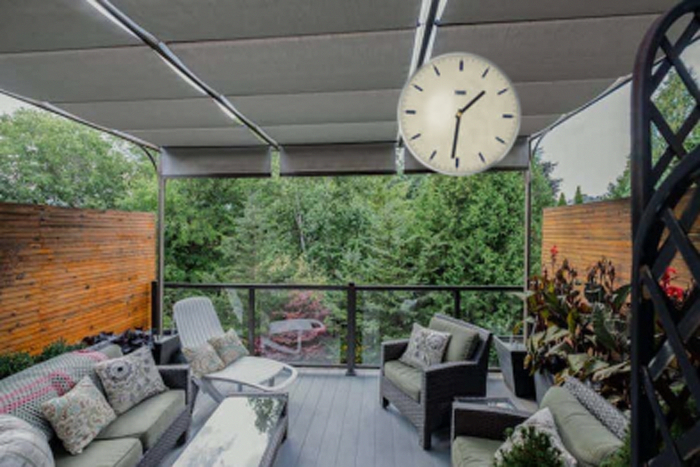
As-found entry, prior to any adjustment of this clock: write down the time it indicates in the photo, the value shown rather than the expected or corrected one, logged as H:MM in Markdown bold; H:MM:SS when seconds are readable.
**1:31**
